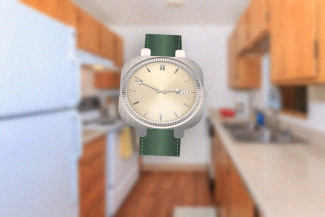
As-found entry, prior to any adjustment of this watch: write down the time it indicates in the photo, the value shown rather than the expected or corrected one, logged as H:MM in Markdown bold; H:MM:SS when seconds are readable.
**2:49**
